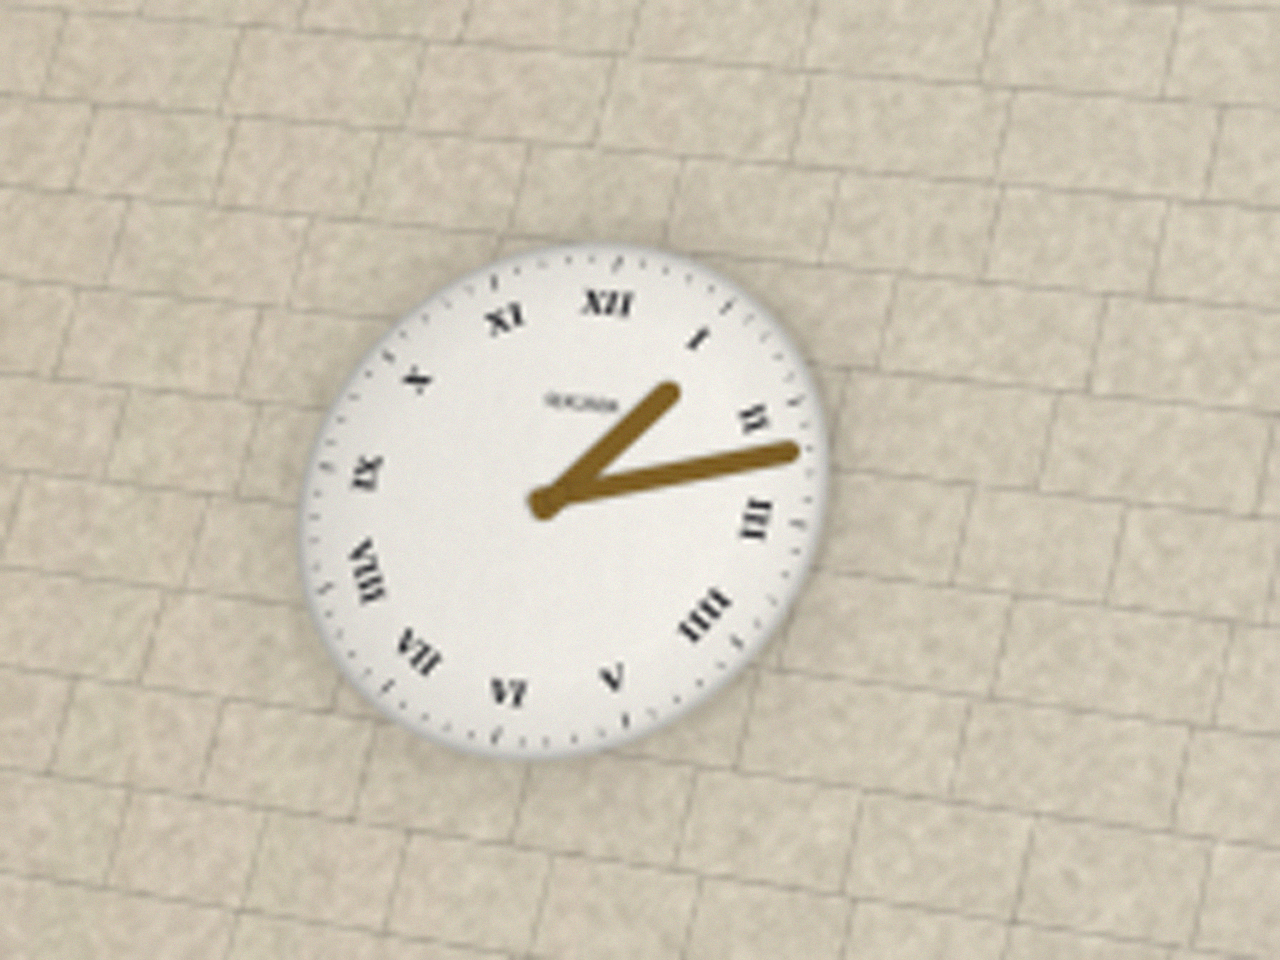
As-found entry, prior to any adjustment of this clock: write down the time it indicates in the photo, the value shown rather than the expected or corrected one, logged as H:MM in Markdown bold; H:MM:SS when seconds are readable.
**1:12**
